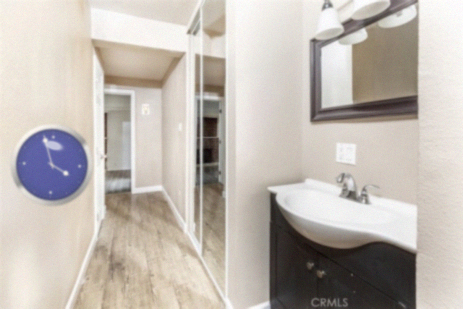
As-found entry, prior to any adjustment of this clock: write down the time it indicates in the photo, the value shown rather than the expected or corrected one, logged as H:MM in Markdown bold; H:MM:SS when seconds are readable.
**3:57**
